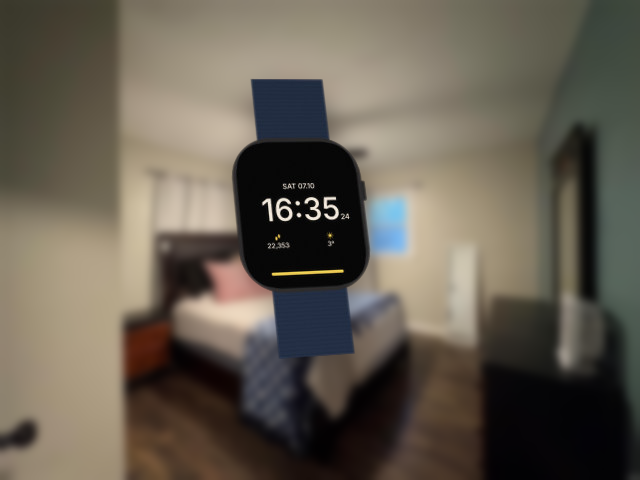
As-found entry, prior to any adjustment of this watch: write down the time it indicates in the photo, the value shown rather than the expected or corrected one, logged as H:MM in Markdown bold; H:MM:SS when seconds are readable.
**16:35**
